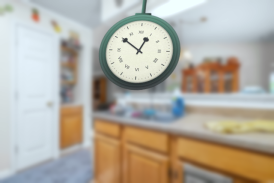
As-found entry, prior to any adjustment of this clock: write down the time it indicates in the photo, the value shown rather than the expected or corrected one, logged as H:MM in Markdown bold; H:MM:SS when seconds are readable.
**12:51**
